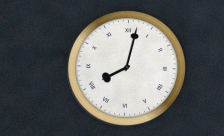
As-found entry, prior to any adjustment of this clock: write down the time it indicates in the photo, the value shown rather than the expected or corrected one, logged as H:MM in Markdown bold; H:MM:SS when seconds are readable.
**8:02**
